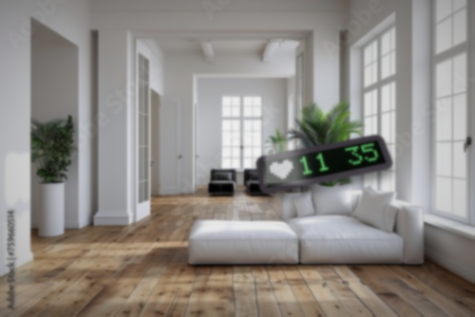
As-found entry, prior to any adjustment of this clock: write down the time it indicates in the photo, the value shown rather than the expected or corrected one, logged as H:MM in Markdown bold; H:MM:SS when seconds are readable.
**11:35**
